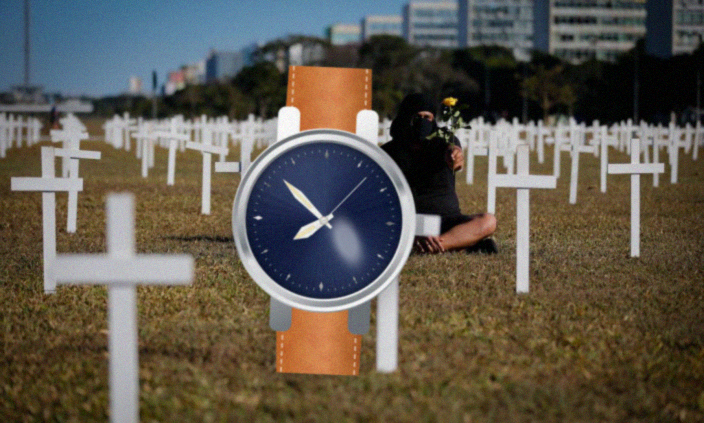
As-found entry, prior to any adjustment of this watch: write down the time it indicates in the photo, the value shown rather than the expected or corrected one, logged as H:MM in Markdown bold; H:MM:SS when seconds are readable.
**7:52:07**
